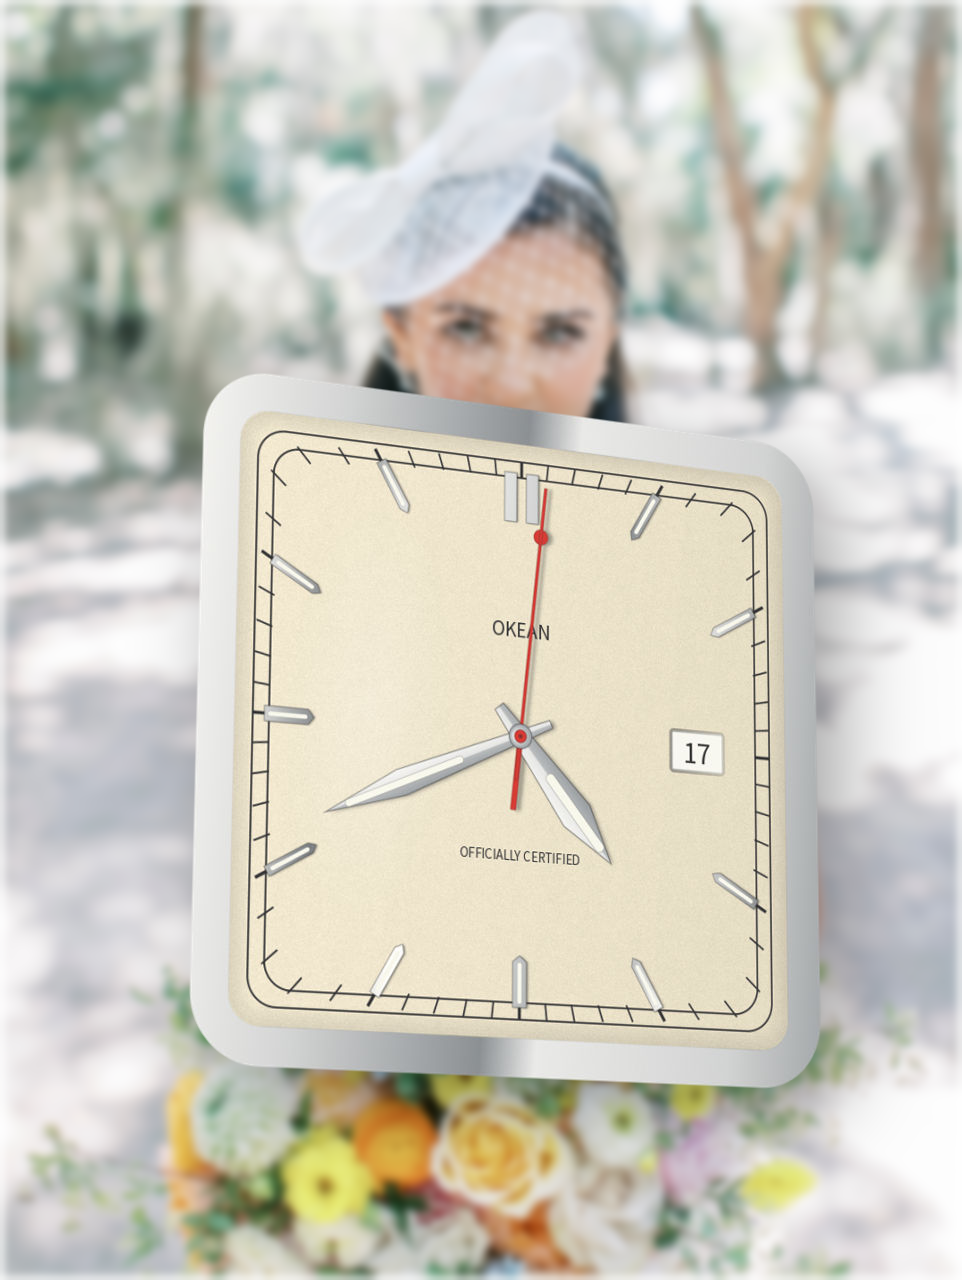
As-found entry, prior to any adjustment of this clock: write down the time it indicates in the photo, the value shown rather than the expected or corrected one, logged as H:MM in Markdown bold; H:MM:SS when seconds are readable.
**4:41:01**
